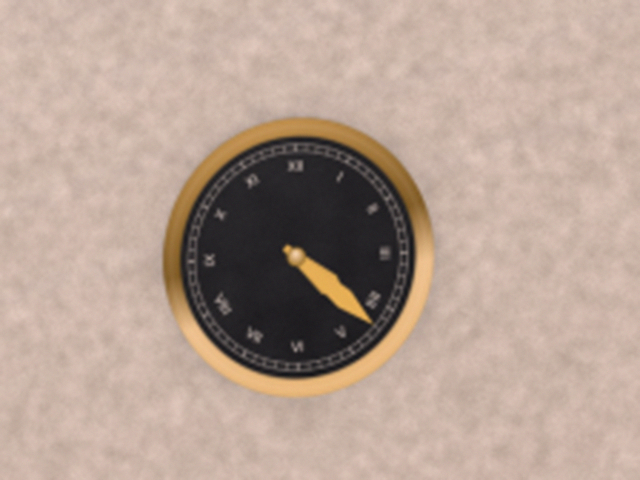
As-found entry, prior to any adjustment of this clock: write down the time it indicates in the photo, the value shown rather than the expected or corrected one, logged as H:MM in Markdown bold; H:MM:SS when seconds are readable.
**4:22**
